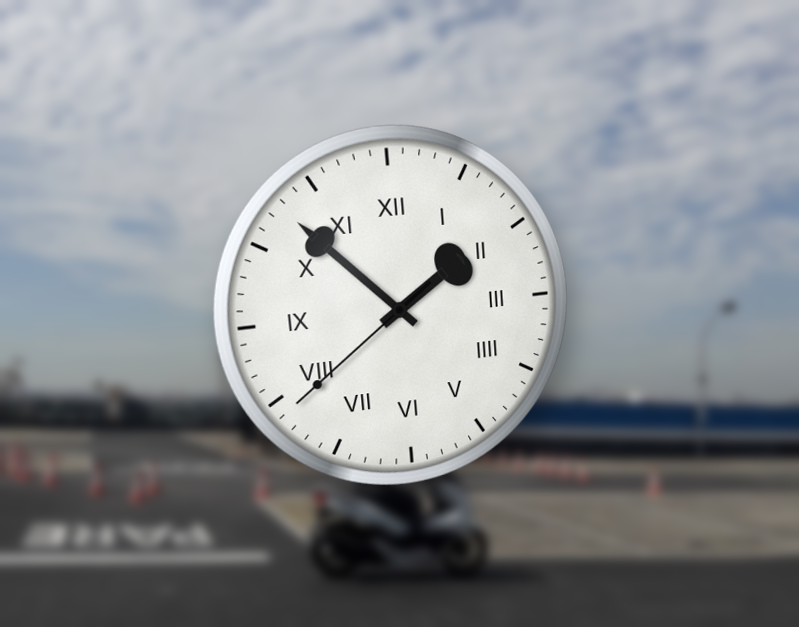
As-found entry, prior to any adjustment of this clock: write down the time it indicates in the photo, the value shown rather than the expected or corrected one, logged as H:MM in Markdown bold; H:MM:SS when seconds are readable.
**1:52:39**
